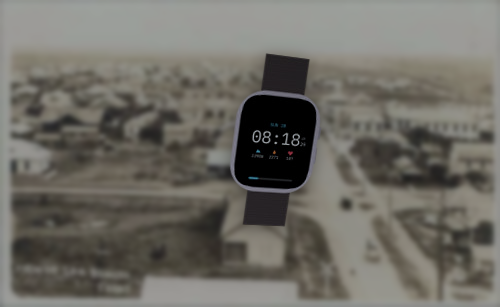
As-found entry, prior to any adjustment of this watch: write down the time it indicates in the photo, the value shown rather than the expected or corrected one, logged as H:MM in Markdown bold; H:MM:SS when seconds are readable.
**8:18**
